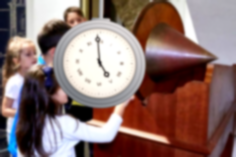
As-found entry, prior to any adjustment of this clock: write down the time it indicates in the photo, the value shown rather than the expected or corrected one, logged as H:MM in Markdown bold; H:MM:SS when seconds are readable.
**4:59**
